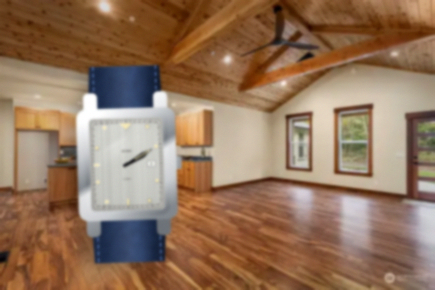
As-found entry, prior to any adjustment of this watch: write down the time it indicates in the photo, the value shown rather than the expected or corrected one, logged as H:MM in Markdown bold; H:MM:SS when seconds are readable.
**2:10**
